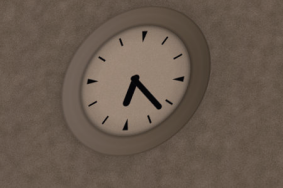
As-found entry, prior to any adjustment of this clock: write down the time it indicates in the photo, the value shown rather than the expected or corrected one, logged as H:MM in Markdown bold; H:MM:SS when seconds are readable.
**6:22**
